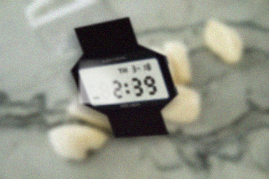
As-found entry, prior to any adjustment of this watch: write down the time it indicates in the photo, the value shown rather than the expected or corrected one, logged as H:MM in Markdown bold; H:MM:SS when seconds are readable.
**2:39**
